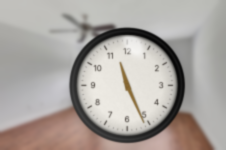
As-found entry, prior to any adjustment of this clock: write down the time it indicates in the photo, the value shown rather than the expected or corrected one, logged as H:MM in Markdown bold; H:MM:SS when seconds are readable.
**11:26**
